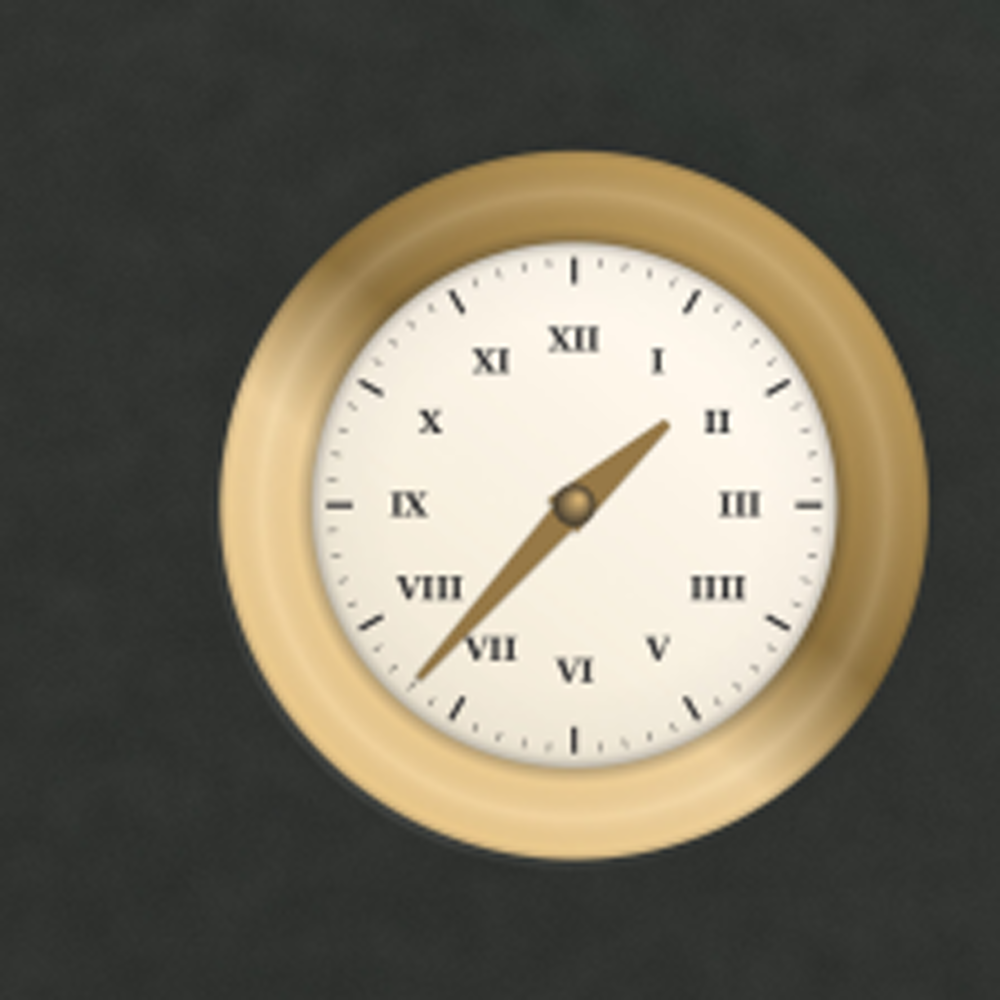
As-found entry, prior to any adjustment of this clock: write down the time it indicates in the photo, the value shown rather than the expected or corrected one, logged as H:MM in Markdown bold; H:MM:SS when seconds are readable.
**1:37**
